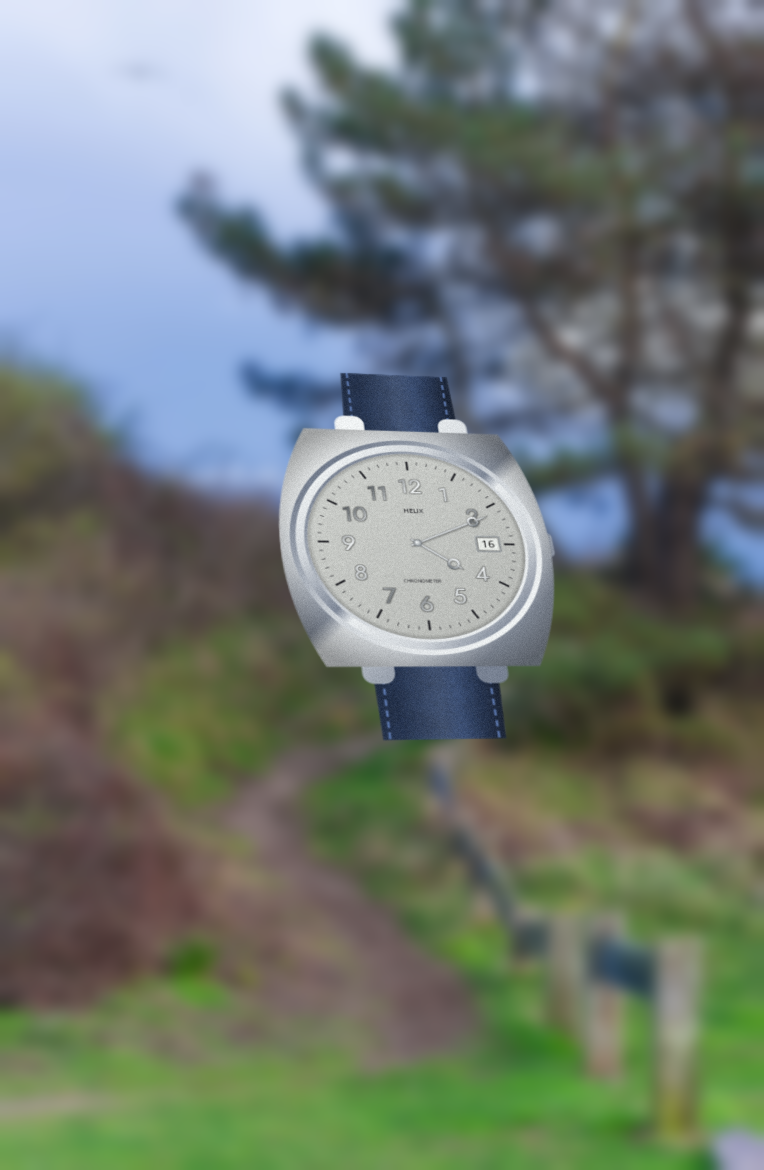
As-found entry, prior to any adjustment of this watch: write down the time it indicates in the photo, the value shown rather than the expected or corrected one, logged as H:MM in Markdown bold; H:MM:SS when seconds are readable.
**4:11**
